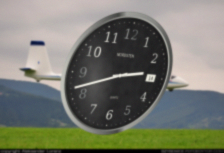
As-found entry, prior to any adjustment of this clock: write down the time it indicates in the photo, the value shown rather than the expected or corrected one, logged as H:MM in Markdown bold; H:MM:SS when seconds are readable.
**2:42**
